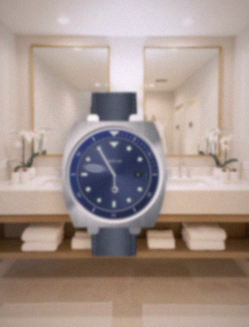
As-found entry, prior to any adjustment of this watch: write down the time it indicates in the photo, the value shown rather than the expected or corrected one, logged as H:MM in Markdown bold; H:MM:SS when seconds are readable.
**5:55**
